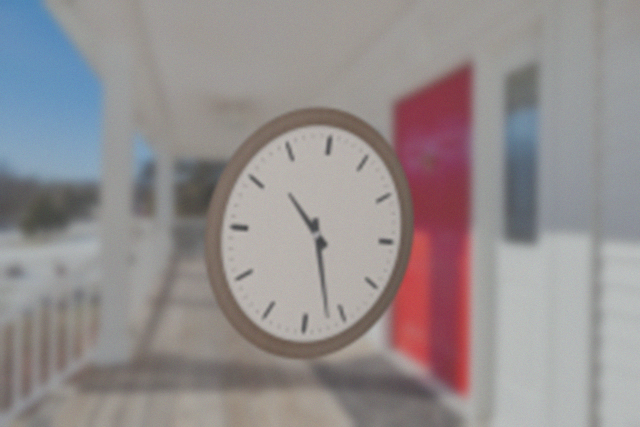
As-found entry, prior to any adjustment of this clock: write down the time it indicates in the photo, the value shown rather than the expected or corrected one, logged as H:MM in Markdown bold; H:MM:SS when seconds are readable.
**10:27**
